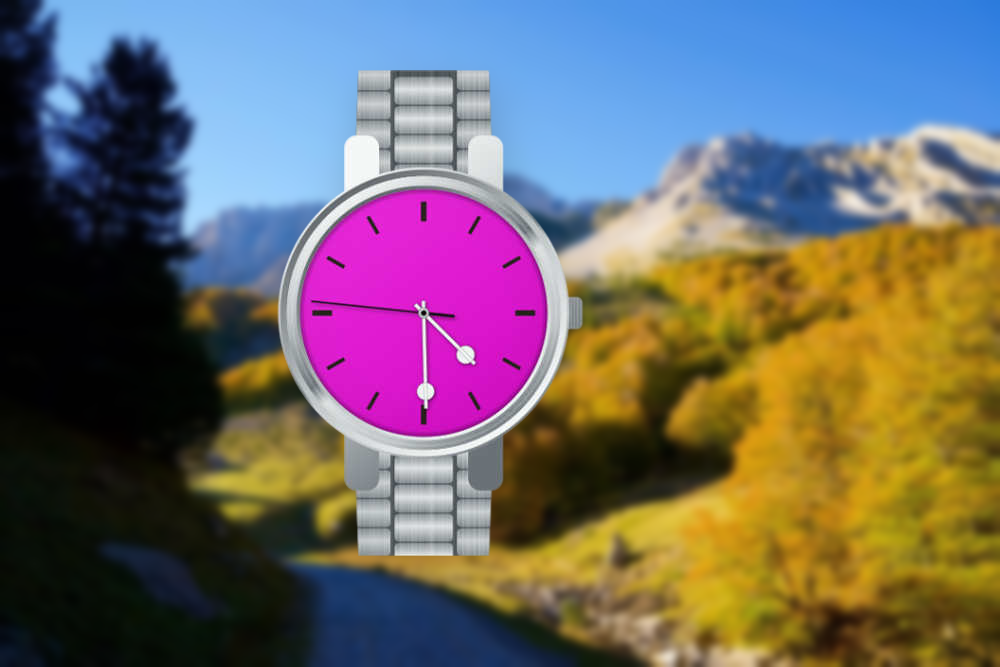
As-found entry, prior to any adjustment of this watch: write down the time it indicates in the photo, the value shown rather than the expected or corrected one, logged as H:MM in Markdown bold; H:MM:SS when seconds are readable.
**4:29:46**
